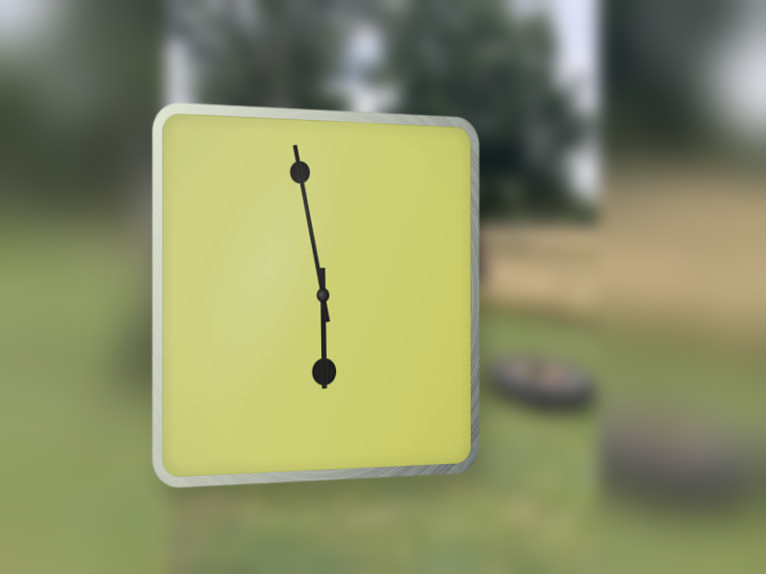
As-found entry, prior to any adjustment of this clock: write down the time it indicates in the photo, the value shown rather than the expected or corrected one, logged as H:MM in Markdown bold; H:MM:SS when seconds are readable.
**5:58**
